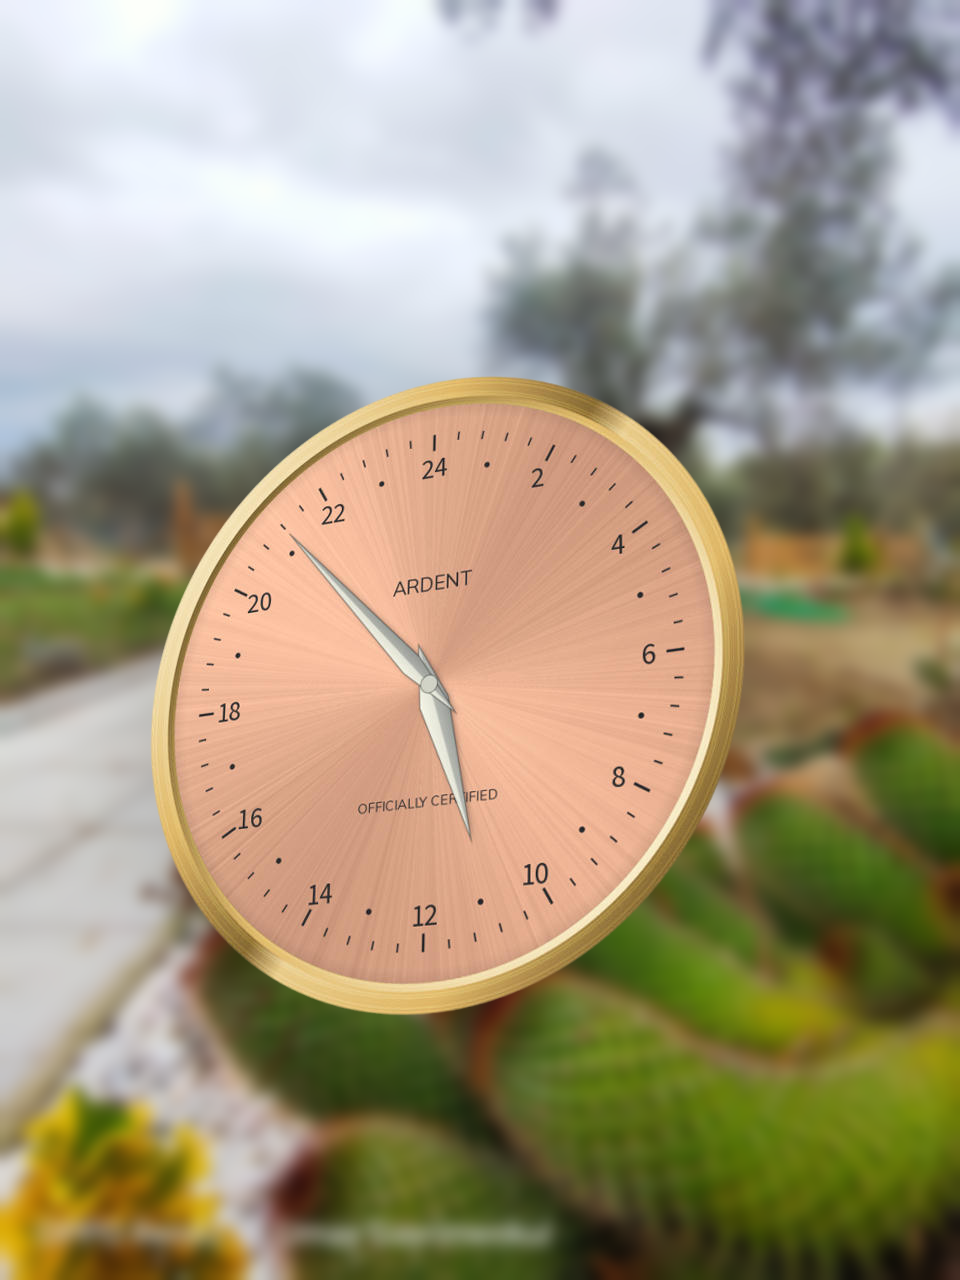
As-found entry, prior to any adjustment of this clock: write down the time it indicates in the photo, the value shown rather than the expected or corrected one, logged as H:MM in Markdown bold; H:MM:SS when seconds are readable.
**10:53**
